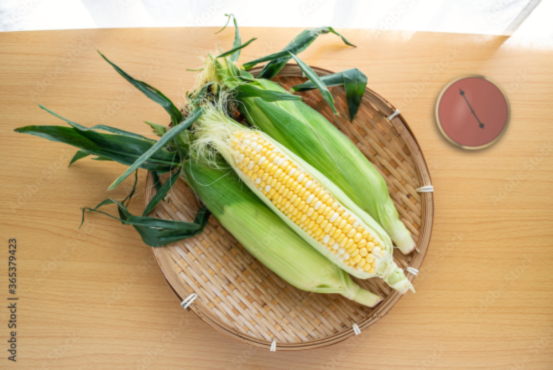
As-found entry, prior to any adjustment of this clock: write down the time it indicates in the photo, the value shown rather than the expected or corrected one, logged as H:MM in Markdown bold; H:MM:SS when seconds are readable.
**4:55**
